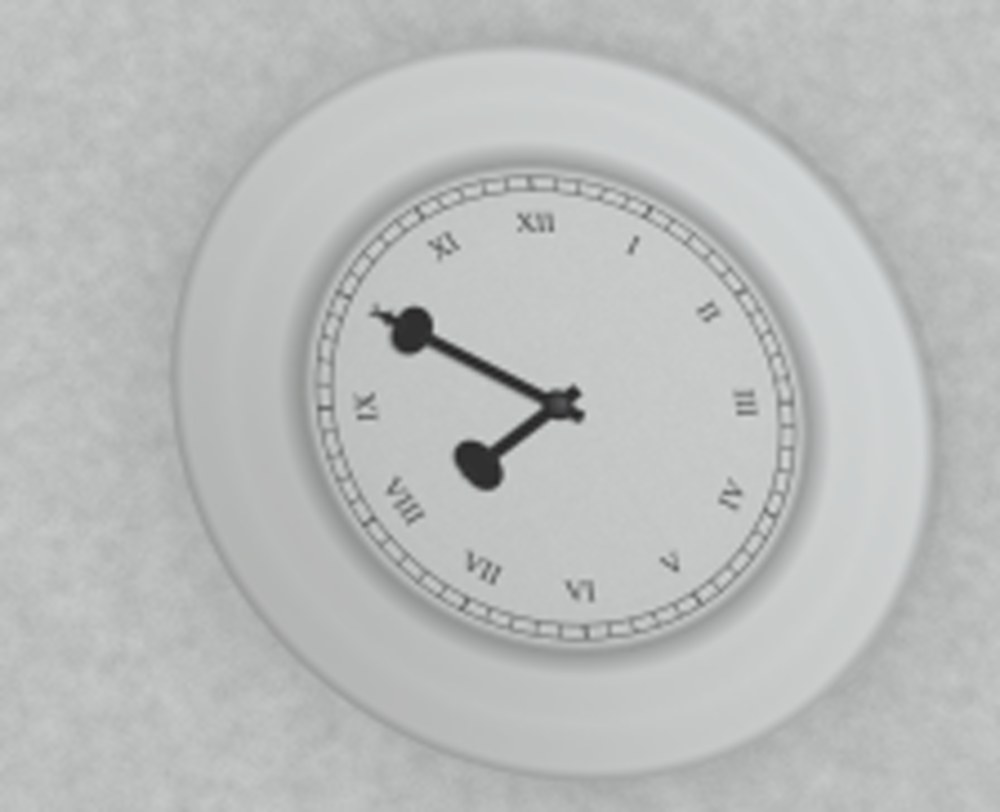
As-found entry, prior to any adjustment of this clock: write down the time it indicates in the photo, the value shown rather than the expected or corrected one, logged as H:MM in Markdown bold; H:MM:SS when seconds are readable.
**7:50**
